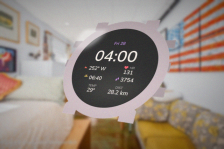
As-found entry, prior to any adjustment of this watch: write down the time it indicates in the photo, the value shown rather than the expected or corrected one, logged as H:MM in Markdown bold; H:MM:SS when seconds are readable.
**4:00**
